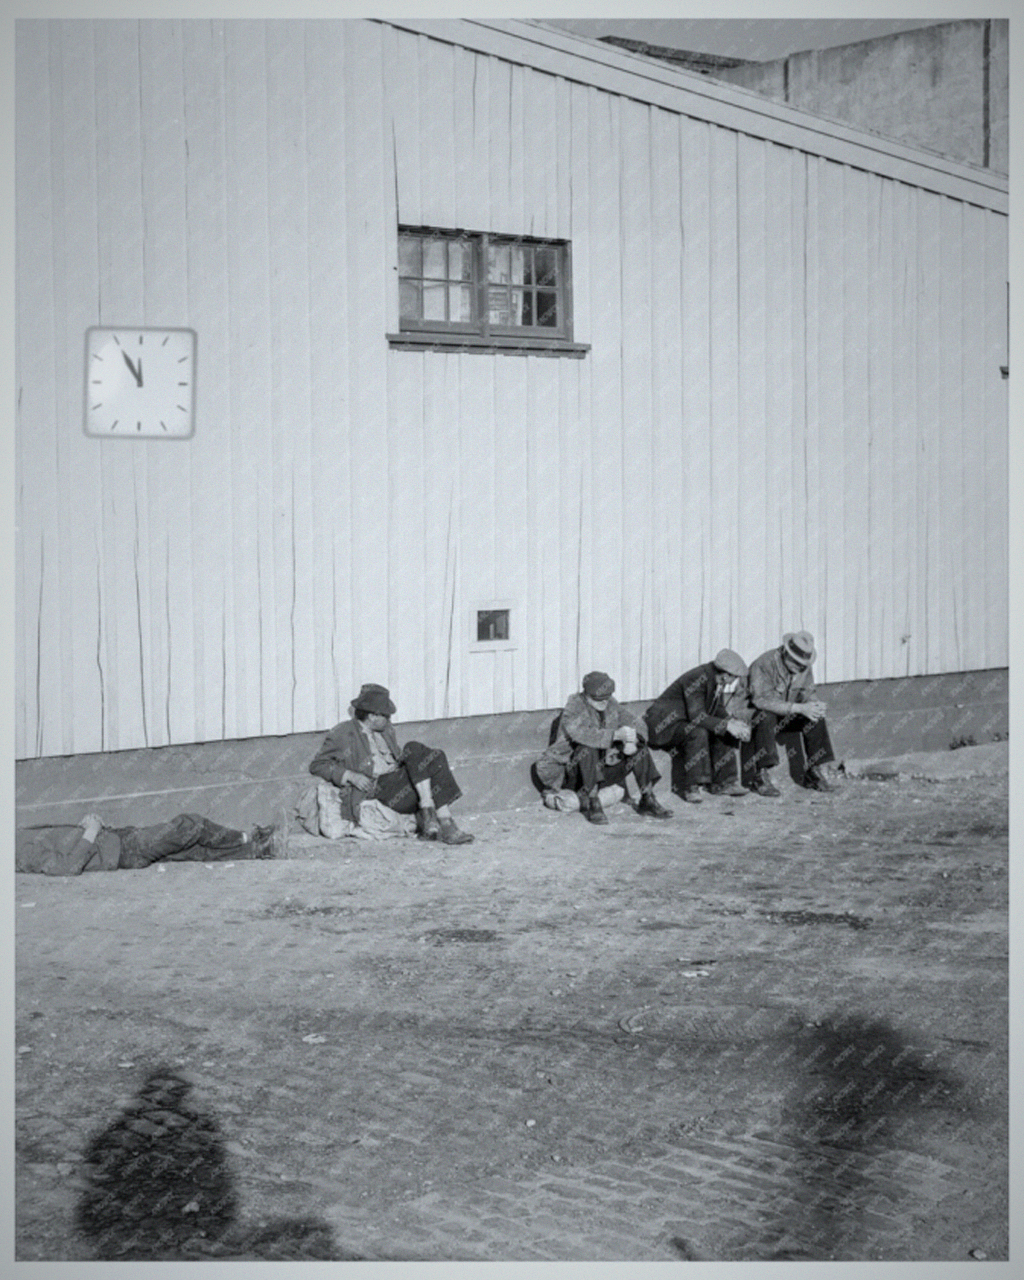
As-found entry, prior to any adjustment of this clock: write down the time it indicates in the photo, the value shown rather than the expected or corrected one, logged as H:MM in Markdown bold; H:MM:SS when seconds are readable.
**11:55**
